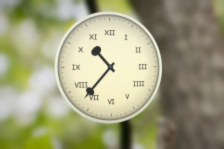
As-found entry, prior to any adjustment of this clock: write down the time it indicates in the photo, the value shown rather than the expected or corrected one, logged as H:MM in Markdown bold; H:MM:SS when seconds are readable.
**10:37**
